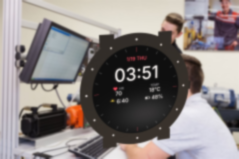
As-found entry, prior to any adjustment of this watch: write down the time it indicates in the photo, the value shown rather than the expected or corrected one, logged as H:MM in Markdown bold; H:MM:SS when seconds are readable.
**3:51**
